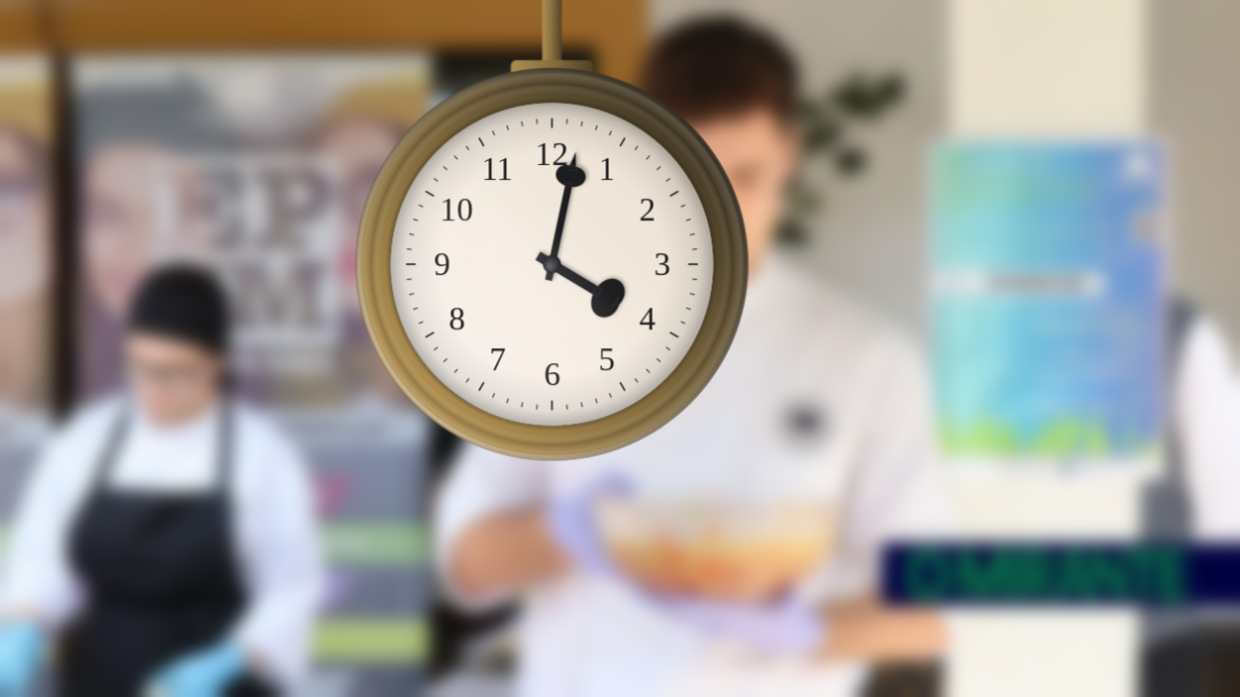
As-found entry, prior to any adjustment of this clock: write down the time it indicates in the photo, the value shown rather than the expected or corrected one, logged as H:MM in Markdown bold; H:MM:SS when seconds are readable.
**4:02**
